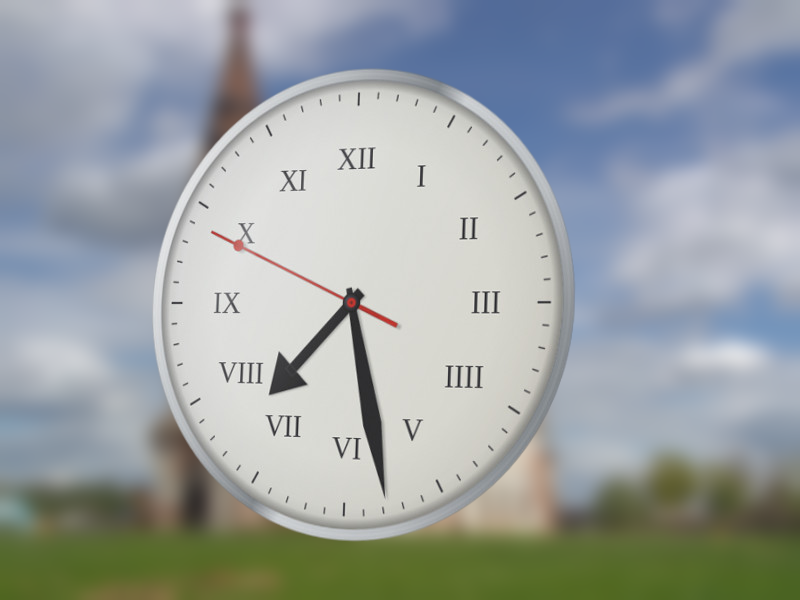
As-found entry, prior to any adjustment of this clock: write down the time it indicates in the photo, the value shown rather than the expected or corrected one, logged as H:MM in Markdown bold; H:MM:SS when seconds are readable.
**7:27:49**
